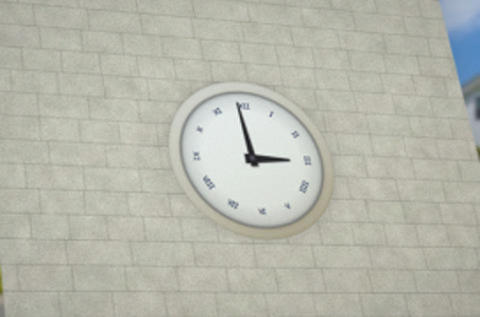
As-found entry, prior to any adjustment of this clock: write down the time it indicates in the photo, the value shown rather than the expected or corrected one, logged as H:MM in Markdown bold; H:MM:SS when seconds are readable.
**2:59**
